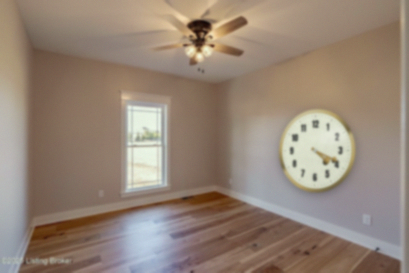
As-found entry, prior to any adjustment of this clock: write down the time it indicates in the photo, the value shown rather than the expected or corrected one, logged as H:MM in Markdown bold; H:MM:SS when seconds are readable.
**4:19**
